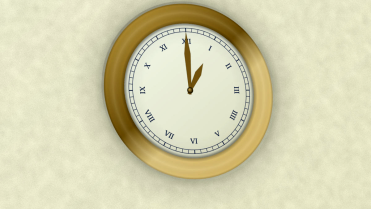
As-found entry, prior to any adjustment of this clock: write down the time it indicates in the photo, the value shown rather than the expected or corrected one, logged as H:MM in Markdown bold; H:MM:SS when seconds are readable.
**1:00**
